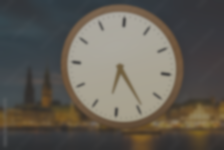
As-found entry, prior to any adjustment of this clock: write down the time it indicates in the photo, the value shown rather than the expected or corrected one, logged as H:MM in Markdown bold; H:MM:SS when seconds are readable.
**6:24**
